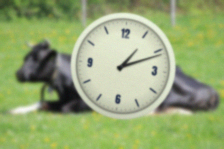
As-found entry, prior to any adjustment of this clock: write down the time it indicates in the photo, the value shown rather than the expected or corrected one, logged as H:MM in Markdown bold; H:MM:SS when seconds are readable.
**1:11**
